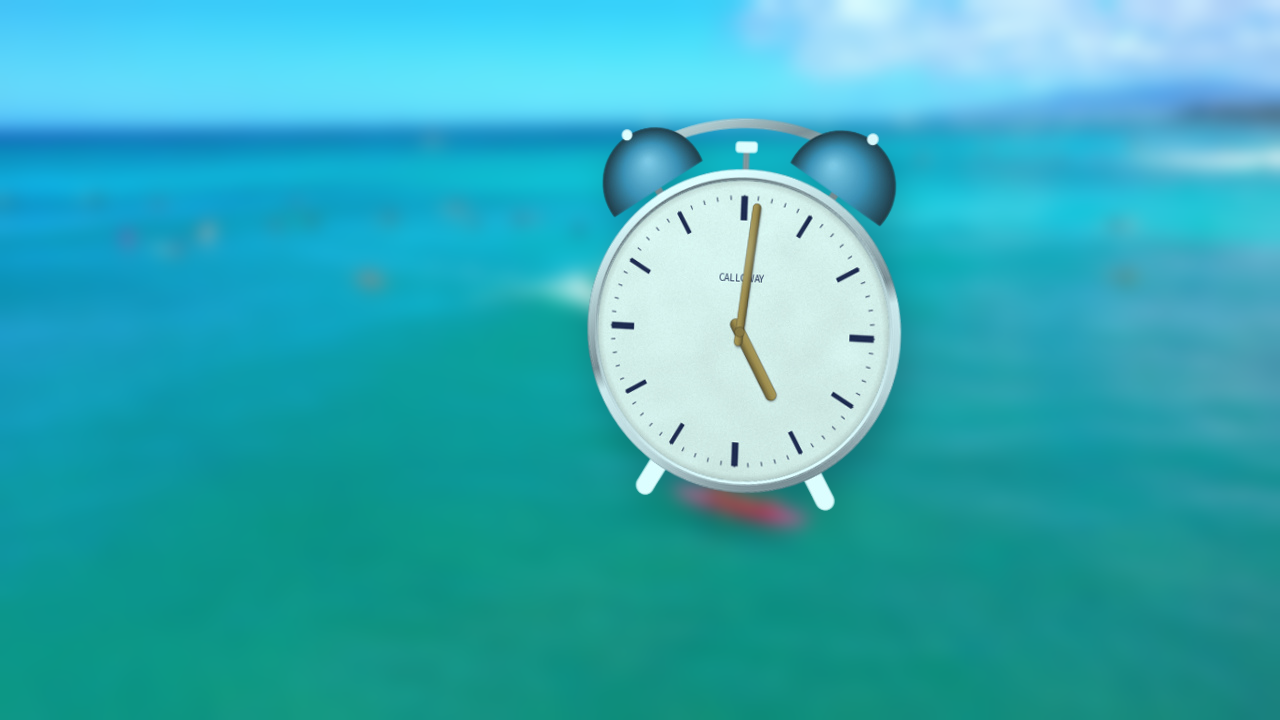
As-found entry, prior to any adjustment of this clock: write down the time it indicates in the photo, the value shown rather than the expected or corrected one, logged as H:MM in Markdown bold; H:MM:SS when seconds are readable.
**5:01**
